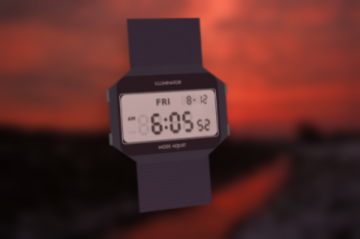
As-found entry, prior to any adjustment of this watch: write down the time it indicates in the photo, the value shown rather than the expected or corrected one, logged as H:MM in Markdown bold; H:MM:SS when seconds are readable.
**6:05:52**
